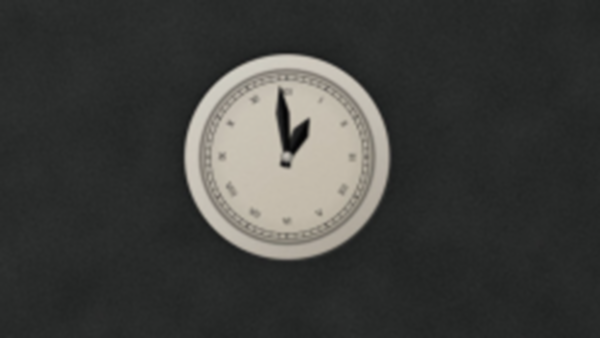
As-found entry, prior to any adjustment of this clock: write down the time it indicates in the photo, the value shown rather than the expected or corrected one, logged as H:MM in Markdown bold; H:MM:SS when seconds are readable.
**12:59**
